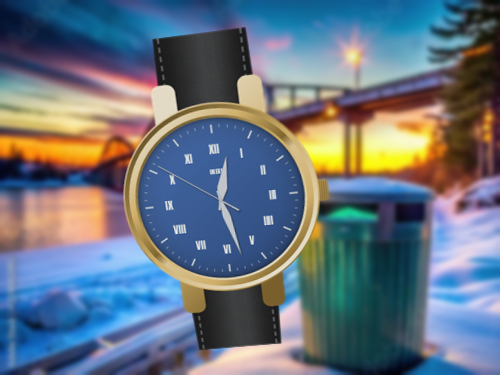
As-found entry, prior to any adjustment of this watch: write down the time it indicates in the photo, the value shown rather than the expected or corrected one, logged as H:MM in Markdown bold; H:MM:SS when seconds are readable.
**12:27:51**
